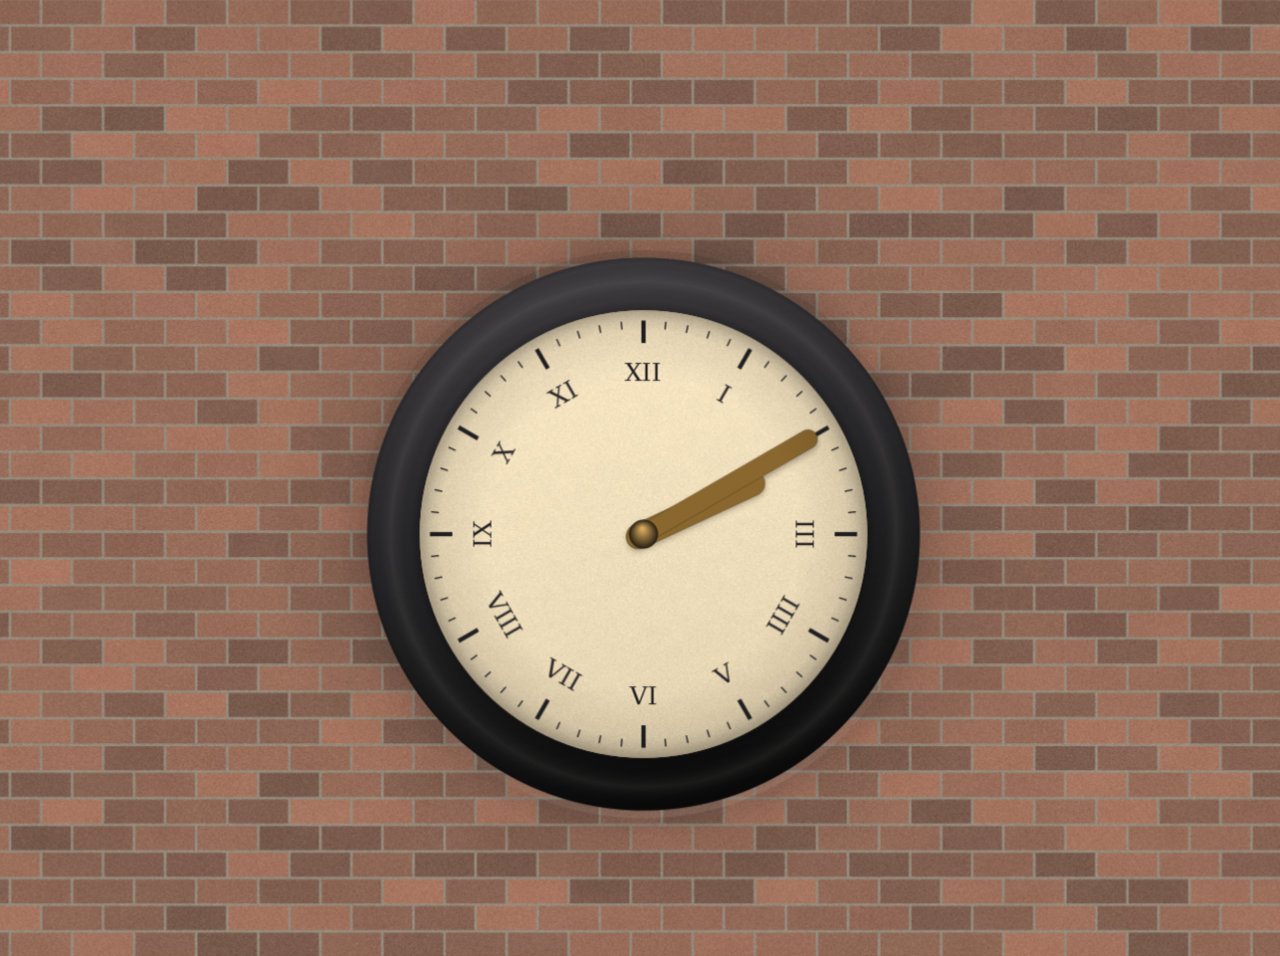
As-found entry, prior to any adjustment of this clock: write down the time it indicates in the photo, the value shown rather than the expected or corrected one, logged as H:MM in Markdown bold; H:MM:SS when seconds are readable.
**2:10**
